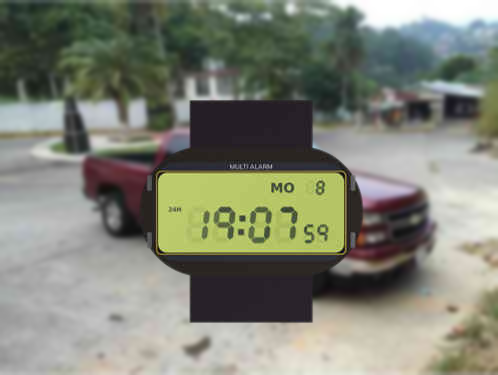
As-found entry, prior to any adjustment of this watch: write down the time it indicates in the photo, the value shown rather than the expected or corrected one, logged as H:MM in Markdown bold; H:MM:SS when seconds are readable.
**19:07:59**
